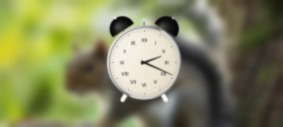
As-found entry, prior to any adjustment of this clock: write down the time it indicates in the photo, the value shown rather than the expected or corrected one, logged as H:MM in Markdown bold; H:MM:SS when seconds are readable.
**2:19**
